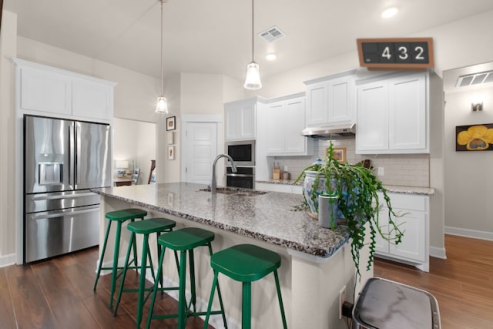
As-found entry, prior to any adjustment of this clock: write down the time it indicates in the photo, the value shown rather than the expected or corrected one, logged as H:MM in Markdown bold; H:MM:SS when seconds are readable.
**4:32**
